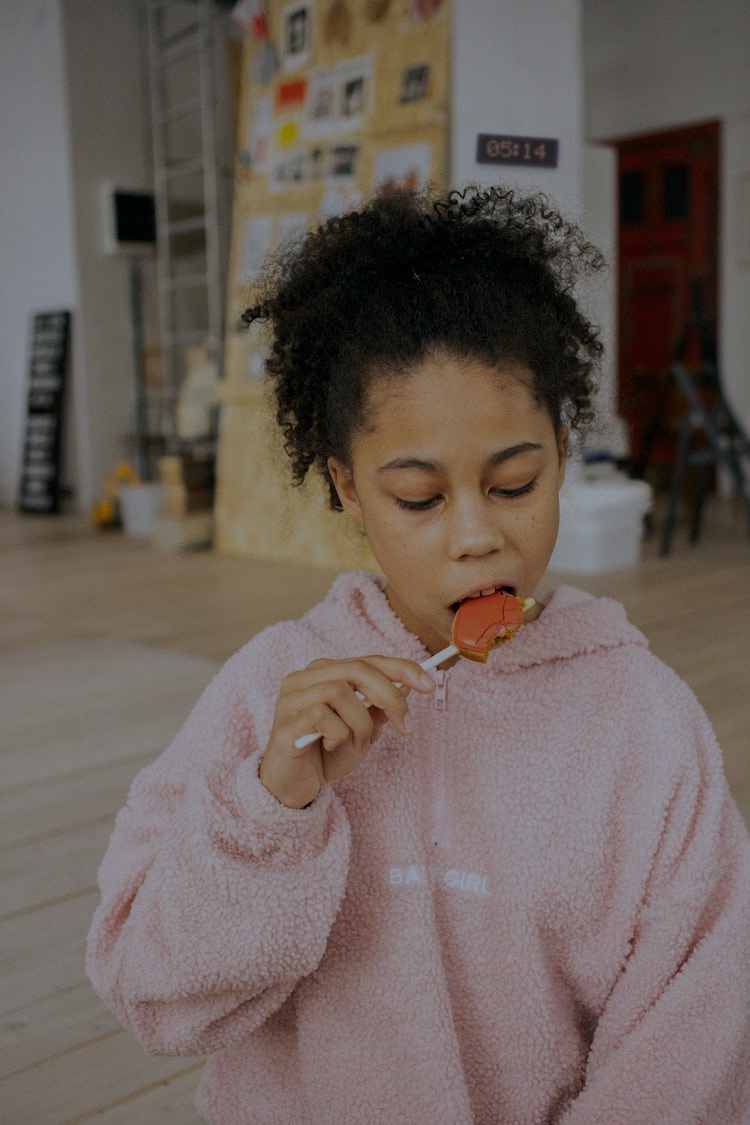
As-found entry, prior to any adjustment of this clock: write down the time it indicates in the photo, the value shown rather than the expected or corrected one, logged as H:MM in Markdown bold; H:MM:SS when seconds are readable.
**5:14**
